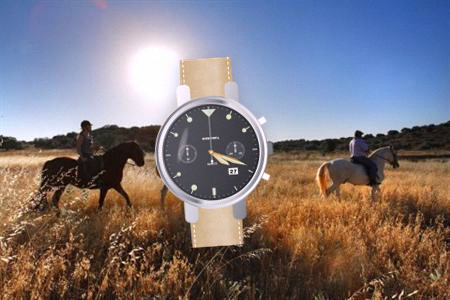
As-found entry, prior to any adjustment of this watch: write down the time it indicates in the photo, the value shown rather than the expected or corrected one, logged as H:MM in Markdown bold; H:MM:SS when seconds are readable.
**4:19**
